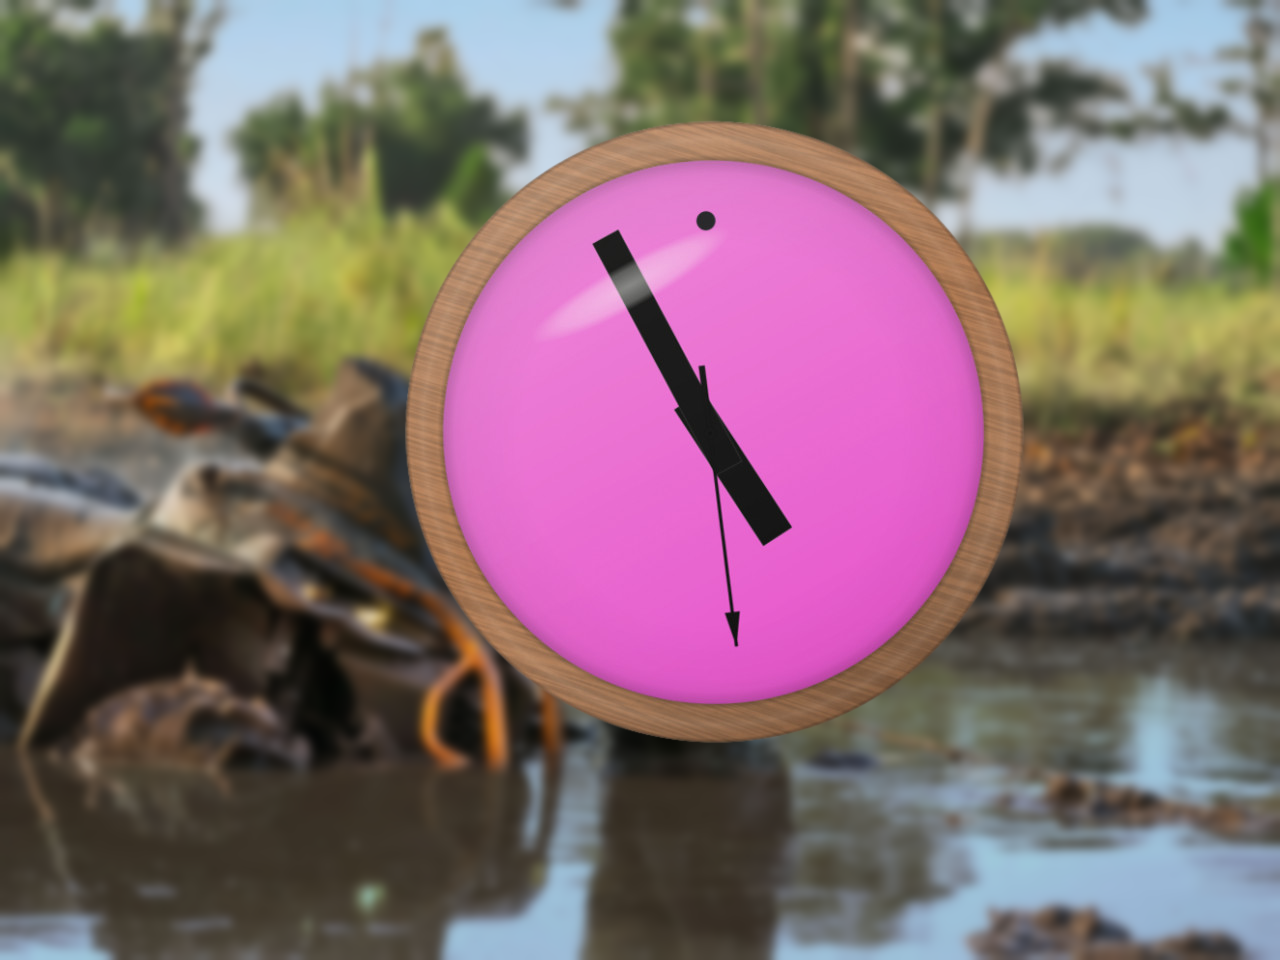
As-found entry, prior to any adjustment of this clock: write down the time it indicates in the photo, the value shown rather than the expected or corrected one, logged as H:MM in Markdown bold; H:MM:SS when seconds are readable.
**4:55:29**
